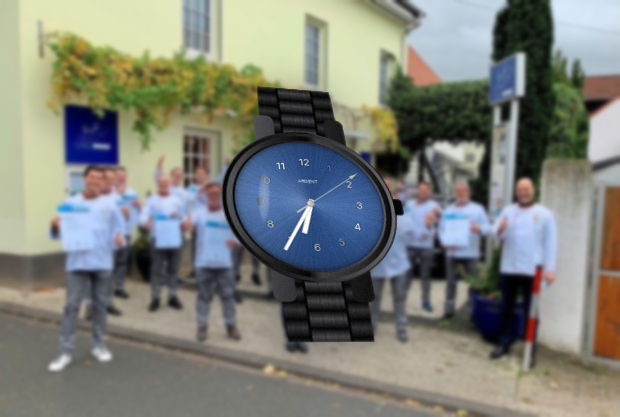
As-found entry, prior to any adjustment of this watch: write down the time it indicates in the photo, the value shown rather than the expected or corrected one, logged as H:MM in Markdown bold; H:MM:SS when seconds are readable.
**6:35:09**
